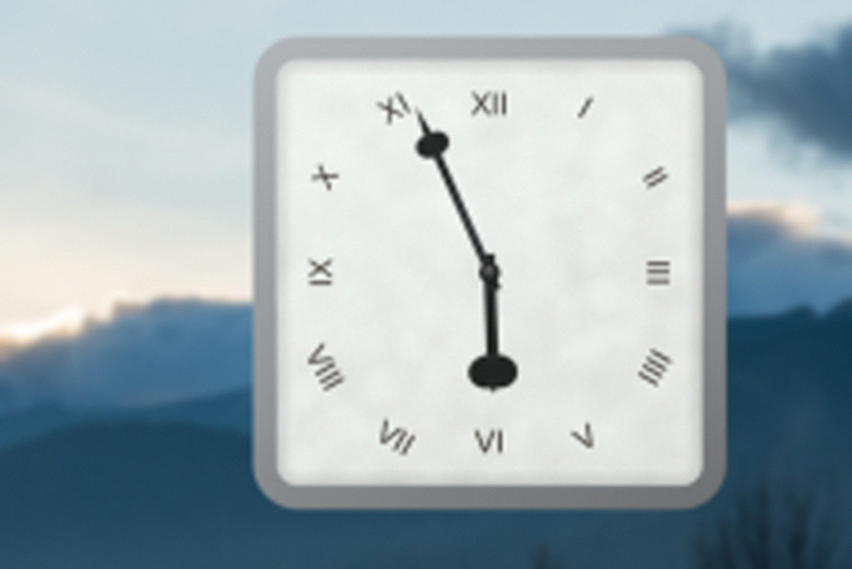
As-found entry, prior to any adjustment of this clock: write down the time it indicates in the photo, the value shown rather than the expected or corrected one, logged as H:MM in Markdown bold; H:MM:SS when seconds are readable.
**5:56**
